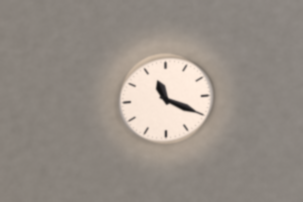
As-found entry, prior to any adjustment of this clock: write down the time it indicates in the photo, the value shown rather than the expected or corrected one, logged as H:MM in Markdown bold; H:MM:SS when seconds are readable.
**11:20**
